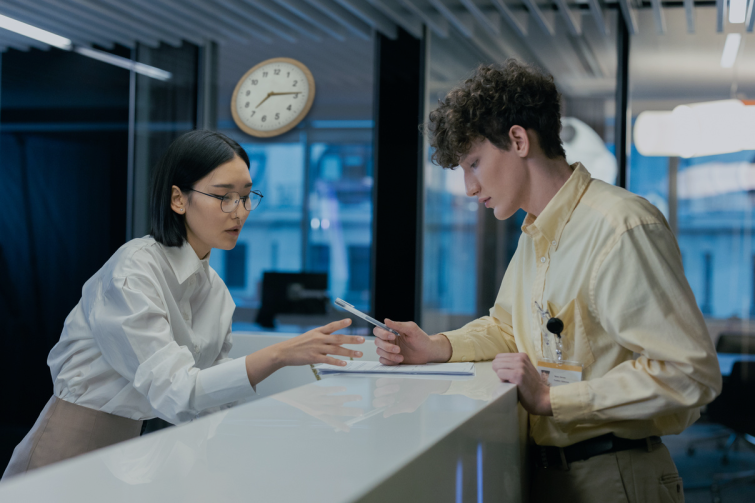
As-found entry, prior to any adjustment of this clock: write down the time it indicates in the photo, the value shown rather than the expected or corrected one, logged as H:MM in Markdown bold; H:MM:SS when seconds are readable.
**7:14**
